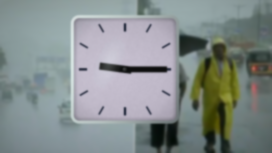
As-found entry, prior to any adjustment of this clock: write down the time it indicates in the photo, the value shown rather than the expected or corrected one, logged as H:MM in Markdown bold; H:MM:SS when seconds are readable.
**9:15**
